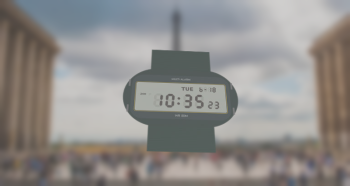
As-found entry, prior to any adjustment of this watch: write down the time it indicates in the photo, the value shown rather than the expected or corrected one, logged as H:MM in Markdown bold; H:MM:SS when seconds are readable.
**10:35:23**
